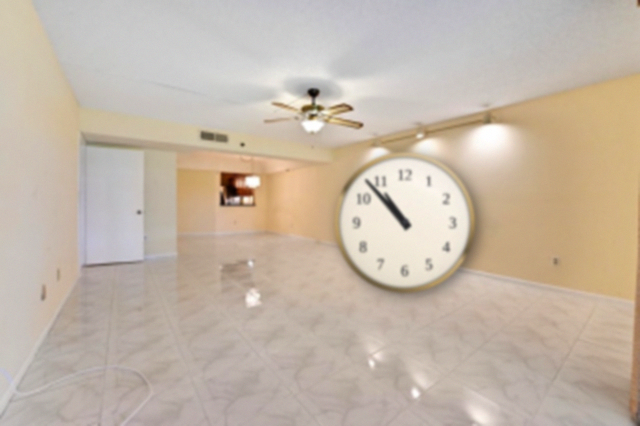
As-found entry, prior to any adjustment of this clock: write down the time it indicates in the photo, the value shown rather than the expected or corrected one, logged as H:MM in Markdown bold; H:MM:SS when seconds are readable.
**10:53**
